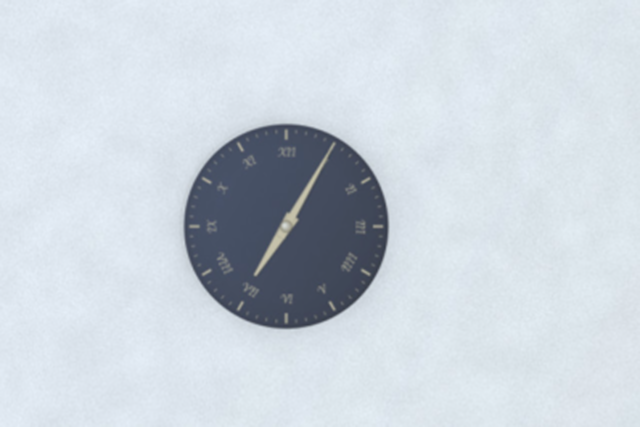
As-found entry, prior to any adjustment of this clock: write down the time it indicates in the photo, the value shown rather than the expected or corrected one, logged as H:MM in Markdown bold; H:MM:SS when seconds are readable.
**7:05**
